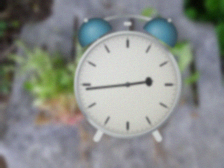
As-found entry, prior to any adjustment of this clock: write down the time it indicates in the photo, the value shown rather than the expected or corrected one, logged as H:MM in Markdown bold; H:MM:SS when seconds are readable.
**2:44**
